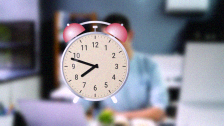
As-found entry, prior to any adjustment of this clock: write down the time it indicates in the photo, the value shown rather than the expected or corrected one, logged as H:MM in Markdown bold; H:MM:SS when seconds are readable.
**7:48**
